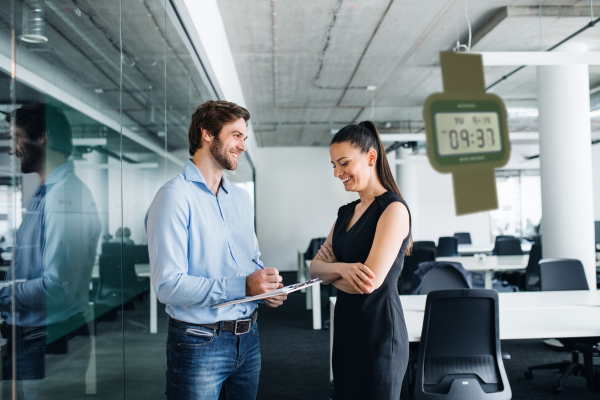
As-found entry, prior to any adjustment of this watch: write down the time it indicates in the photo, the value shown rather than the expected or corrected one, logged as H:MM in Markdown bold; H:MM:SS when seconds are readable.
**9:37**
